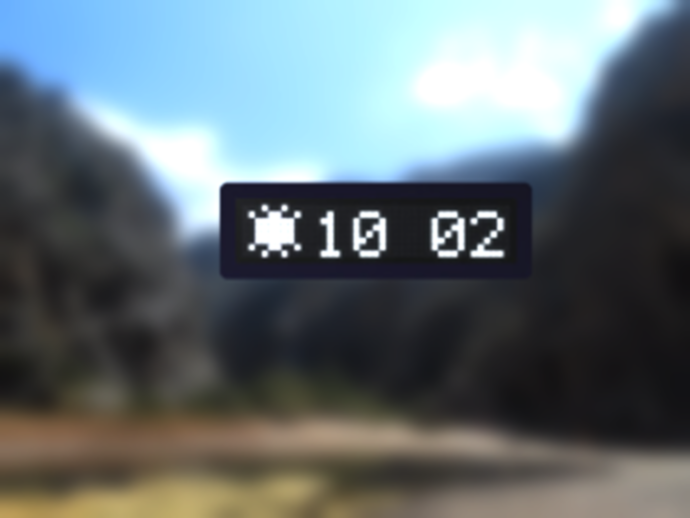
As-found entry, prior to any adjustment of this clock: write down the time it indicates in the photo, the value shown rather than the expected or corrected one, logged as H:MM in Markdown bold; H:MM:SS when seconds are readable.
**10:02**
